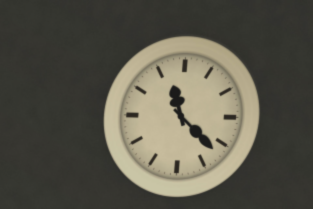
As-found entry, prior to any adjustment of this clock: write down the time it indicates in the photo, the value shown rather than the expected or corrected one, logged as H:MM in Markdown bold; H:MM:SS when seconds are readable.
**11:22**
